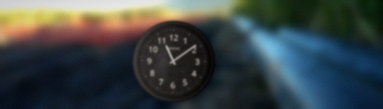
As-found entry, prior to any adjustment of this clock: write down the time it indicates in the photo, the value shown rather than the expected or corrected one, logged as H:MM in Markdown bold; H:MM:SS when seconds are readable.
**11:09**
